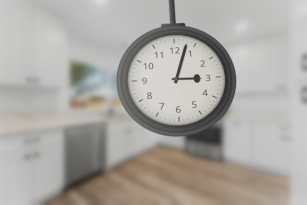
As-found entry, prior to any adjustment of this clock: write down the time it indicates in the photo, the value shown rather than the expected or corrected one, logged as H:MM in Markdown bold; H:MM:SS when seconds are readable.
**3:03**
